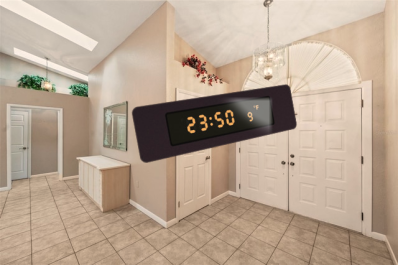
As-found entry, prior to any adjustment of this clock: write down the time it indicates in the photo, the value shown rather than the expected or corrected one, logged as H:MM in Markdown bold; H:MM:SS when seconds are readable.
**23:50**
